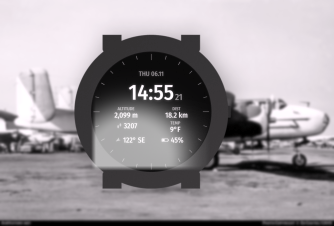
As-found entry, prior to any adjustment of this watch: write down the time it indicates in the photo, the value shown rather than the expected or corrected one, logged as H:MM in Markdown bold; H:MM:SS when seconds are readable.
**14:55:21**
